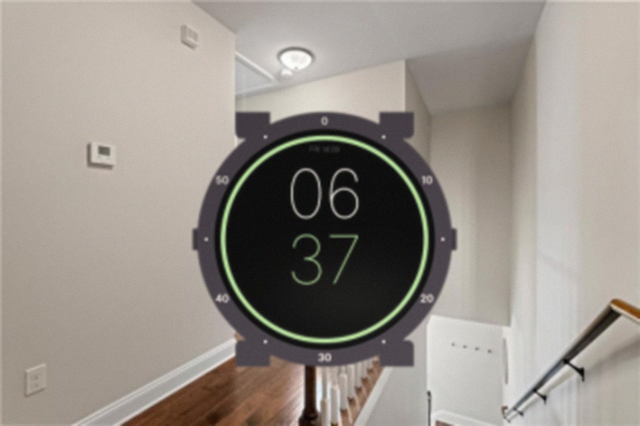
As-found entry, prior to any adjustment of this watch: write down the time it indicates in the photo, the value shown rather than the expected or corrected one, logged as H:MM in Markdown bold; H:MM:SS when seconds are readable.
**6:37**
